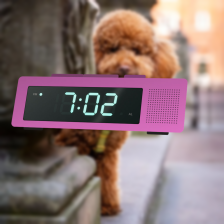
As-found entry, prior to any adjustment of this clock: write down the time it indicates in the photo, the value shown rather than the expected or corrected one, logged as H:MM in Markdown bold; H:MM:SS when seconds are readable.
**7:02**
